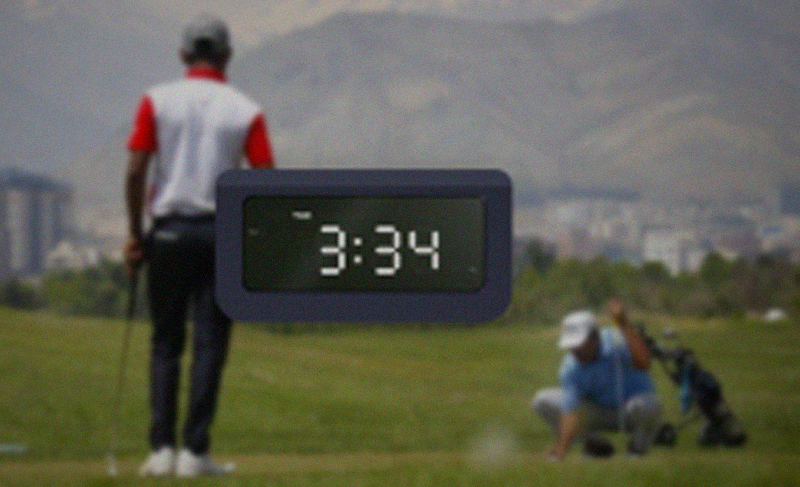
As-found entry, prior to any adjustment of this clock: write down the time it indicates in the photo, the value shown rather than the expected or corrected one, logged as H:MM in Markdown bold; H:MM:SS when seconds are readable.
**3:34**
